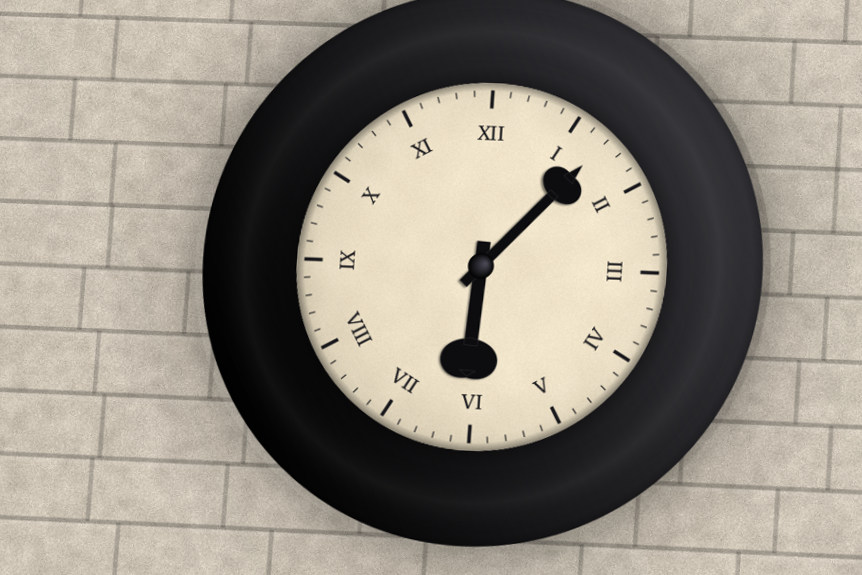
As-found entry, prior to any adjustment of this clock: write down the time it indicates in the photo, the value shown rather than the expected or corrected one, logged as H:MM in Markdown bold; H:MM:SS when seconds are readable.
**6:07**
